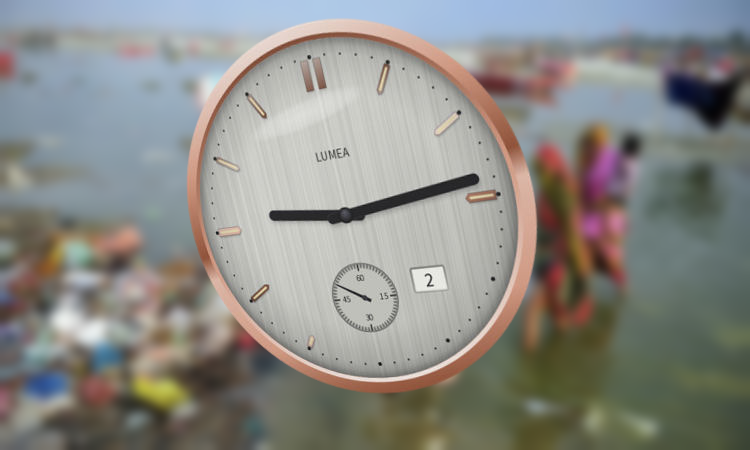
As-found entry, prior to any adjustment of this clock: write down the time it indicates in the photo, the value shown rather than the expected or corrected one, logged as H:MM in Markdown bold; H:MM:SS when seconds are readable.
**9:13:50**
